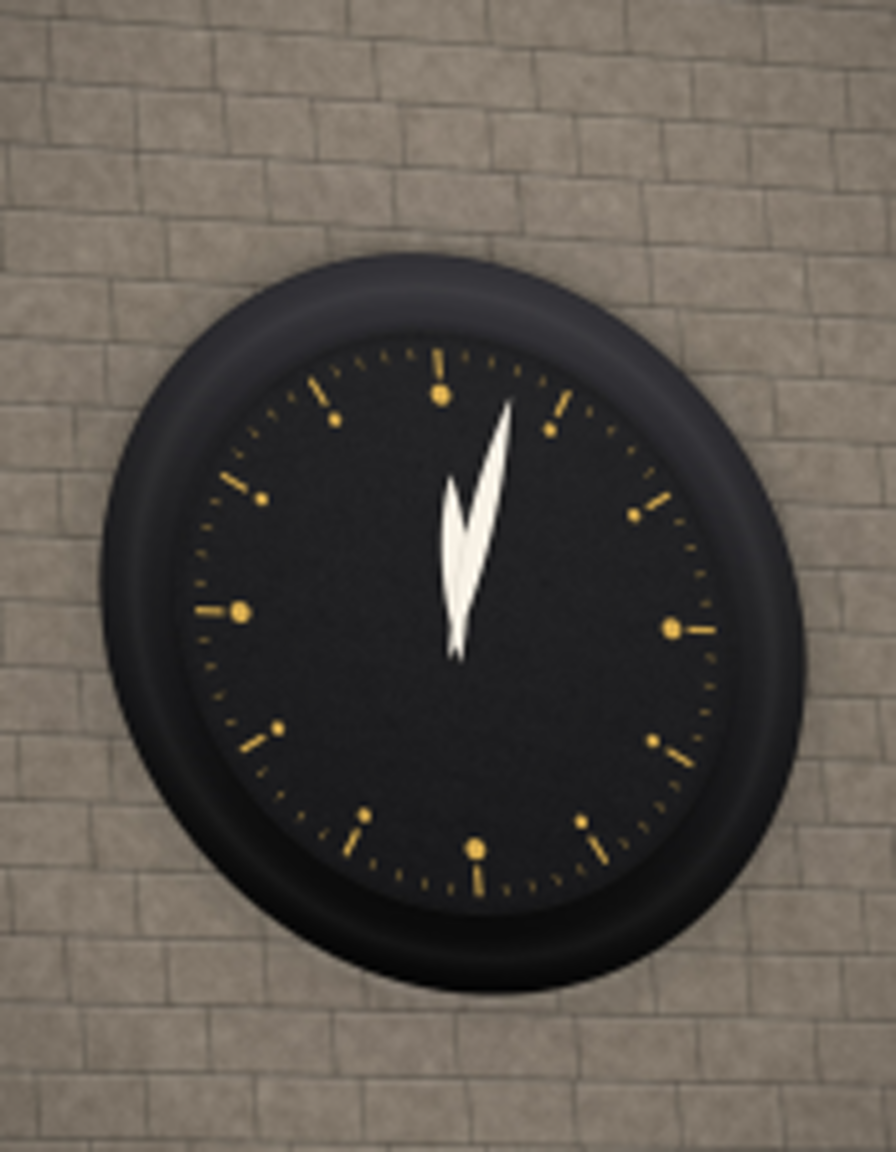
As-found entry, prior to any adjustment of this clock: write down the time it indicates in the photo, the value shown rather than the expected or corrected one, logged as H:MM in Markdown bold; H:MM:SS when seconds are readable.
**12:03**
